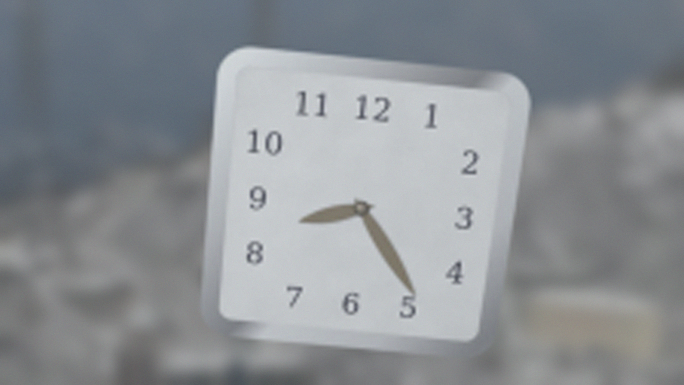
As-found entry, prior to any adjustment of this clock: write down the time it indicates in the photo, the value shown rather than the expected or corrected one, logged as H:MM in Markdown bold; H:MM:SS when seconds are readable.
**8:24**
